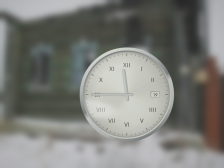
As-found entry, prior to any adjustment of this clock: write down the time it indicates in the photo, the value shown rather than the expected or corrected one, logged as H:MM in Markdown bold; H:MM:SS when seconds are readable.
**11:45**
